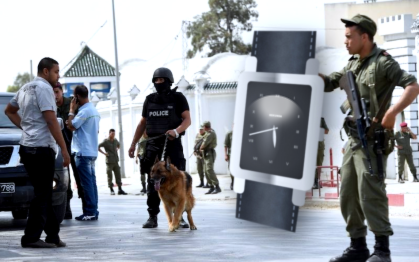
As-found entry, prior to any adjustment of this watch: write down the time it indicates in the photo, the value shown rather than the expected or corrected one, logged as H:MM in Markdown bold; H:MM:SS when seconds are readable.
**5:42**
